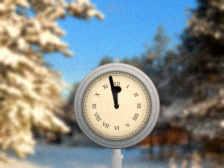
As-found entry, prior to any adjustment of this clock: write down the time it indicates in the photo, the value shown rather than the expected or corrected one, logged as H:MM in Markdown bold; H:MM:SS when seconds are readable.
**11:58**
